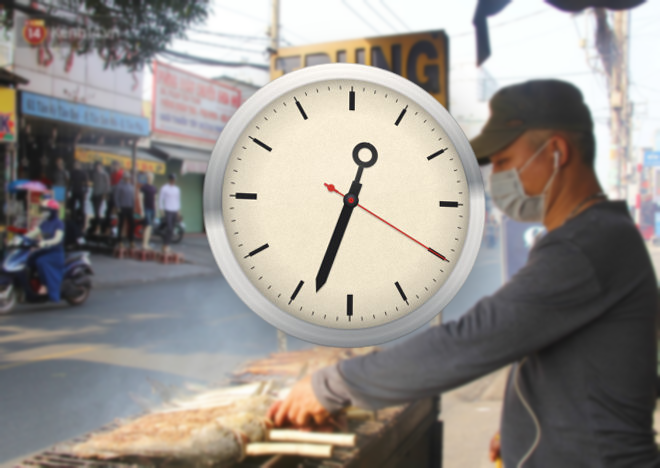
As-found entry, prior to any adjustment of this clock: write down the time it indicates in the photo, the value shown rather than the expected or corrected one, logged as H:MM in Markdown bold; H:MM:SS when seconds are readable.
**12:33:20**
